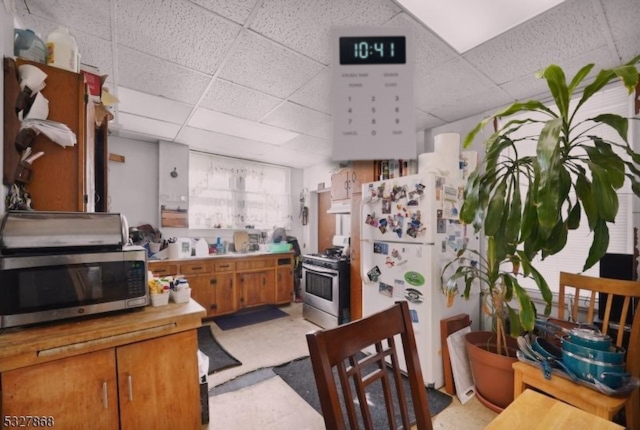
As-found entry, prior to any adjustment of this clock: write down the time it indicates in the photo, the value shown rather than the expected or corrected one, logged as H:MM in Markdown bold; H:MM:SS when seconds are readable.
**10:41**
